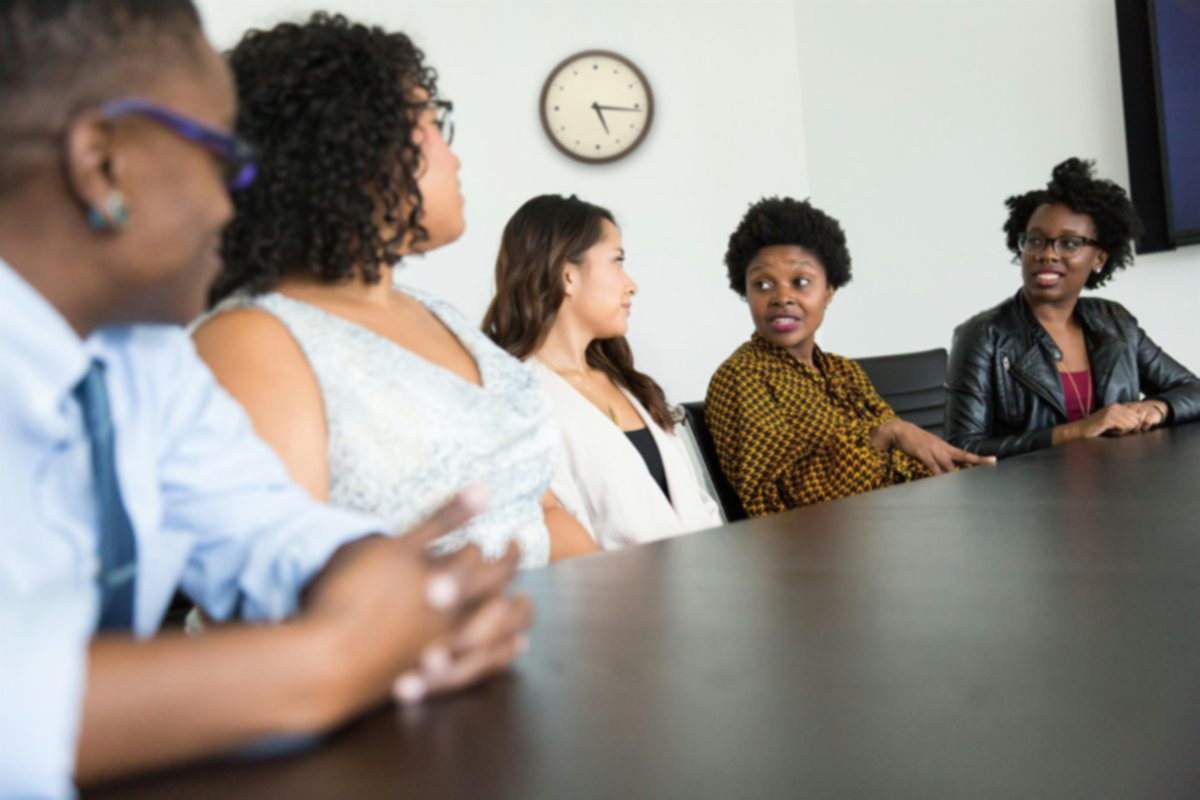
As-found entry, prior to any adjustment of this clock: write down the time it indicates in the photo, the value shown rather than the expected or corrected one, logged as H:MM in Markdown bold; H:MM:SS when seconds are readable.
**5:16**
